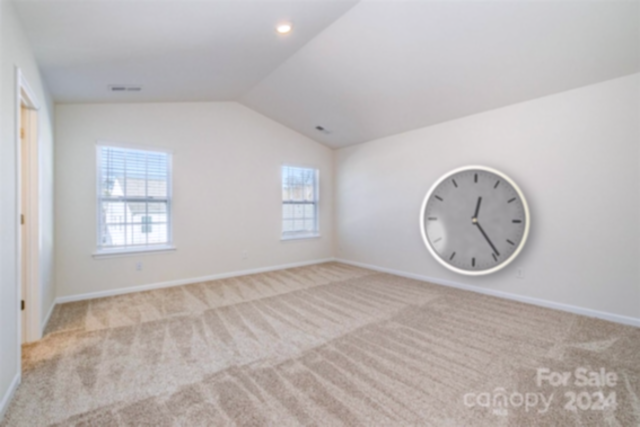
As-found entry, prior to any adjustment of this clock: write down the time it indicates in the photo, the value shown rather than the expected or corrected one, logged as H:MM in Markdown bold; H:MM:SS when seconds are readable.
**12:24**
